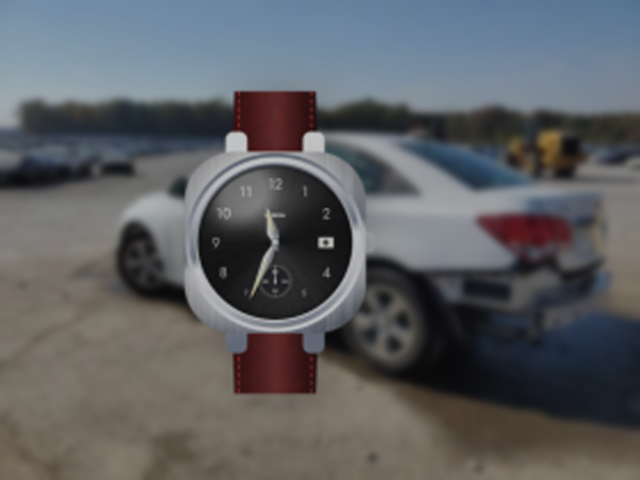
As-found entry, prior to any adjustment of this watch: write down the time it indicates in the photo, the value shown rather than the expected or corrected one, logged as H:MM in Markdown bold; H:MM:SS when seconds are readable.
**11:34**
